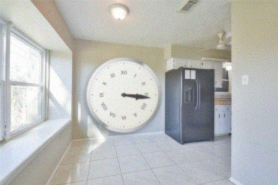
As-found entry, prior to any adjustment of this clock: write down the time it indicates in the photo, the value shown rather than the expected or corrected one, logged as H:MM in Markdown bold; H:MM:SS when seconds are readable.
**3:16**
